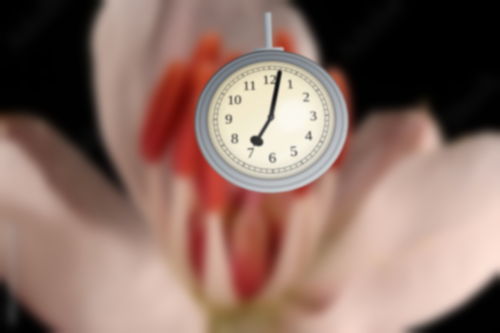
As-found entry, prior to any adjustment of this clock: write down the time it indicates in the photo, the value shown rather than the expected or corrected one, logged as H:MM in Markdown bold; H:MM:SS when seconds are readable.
**7:02**
